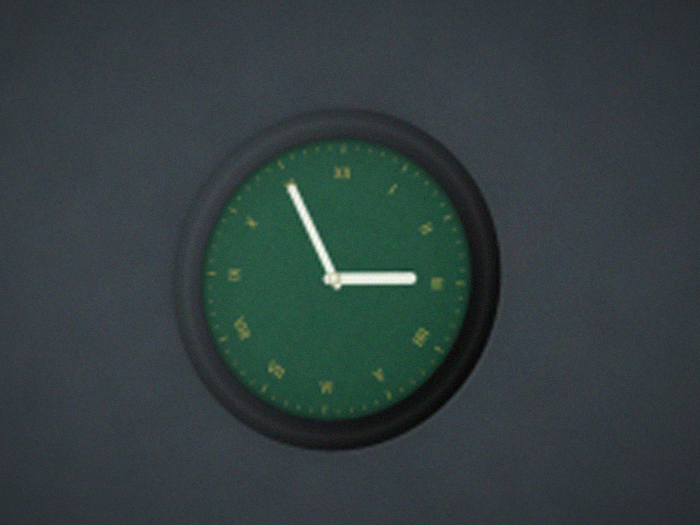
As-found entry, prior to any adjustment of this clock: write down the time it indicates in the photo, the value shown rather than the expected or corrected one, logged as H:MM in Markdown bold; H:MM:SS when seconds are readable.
**2:55**
